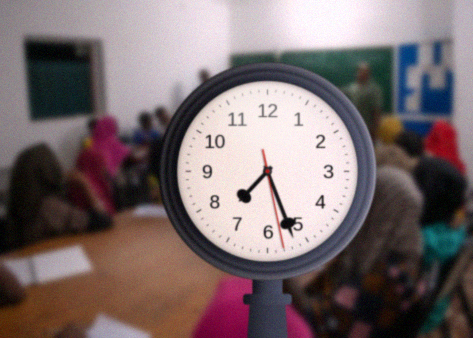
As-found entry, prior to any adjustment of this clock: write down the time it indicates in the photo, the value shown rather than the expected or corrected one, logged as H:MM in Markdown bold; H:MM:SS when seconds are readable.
**7:26:28**
